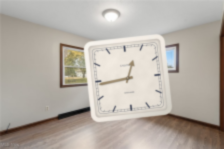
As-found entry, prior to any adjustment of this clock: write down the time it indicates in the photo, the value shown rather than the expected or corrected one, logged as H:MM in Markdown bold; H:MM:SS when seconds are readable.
**12:44**
